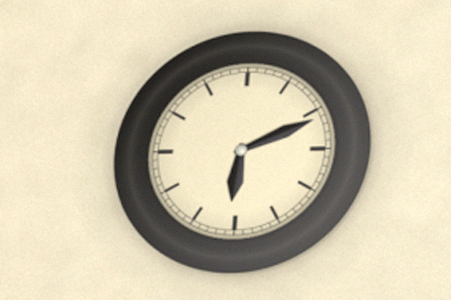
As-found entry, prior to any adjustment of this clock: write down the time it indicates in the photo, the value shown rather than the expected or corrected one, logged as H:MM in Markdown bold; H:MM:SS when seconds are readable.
**6:11**
